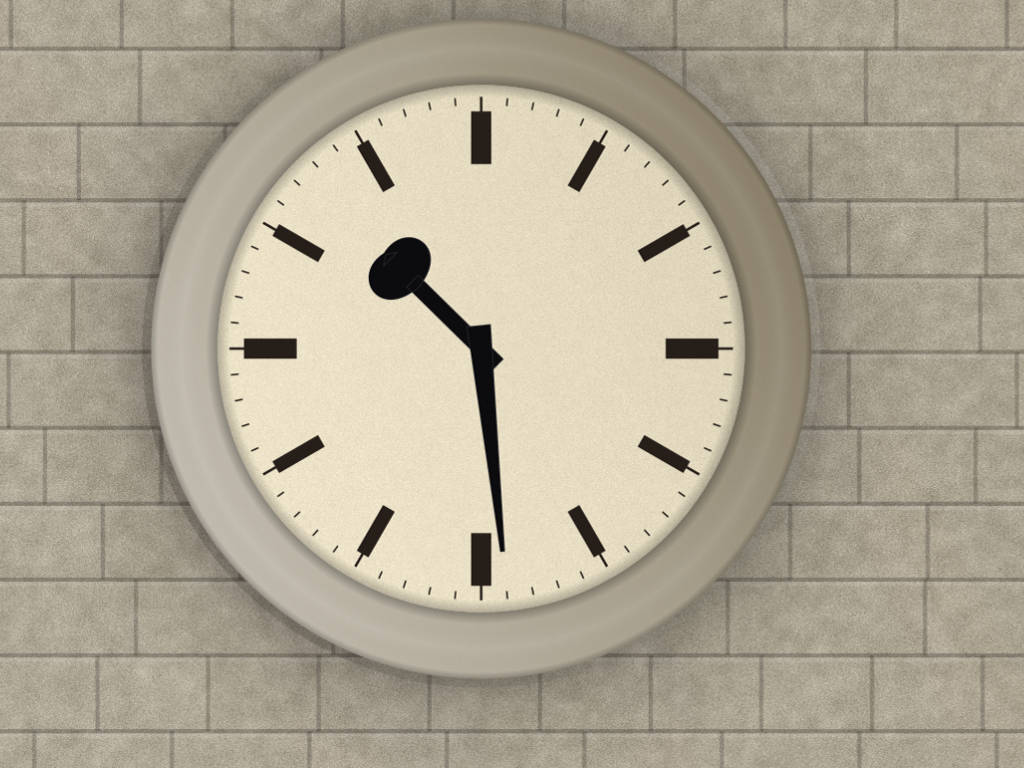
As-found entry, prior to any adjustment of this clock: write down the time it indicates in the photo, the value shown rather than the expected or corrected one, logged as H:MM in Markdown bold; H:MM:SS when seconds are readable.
**10:29**
